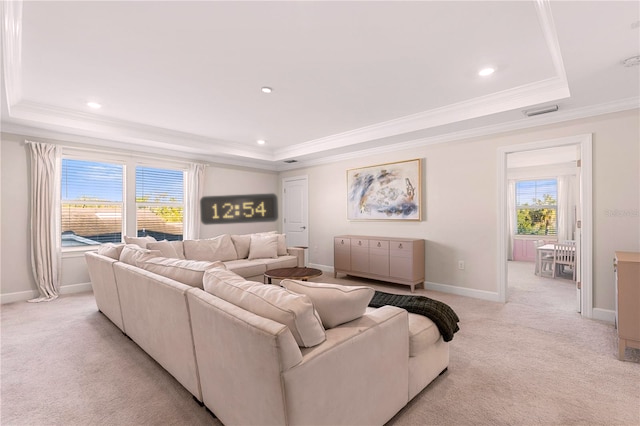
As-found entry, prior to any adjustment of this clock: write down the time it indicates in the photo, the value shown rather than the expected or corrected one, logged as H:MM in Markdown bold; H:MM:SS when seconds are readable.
**12:54**
